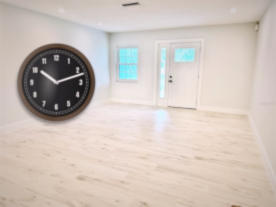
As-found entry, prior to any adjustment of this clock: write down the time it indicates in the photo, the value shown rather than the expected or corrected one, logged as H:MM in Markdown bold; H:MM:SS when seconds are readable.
**10:12**
